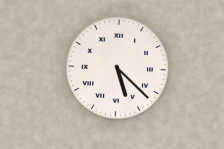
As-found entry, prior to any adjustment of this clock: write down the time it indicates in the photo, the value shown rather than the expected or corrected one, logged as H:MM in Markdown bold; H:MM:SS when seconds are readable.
**5:22**
